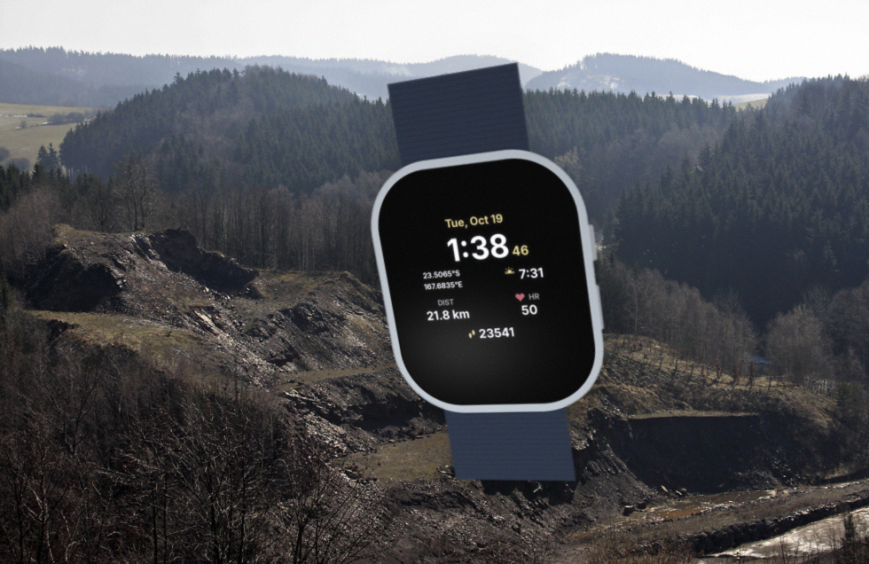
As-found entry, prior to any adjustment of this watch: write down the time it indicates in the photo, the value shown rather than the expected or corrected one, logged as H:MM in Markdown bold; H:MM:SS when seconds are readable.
**1:38:46**
